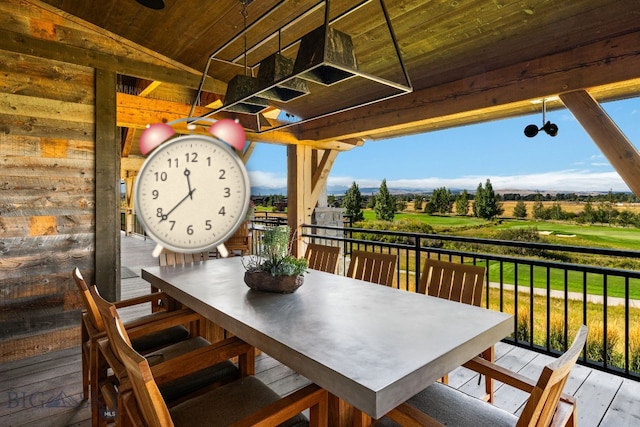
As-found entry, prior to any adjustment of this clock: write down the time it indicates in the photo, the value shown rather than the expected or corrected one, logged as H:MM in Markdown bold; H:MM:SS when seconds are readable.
**11:38**
